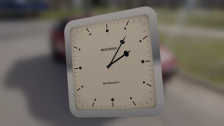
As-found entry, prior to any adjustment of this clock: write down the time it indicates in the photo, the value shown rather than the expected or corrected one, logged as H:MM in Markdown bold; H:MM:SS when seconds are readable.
**2:06**
